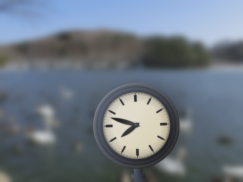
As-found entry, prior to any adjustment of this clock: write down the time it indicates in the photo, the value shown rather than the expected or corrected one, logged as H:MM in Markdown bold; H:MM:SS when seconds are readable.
**7:48**
